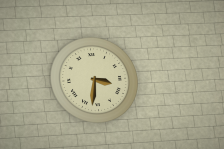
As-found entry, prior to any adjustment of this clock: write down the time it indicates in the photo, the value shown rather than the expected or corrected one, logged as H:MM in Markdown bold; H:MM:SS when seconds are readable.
**3:32**
